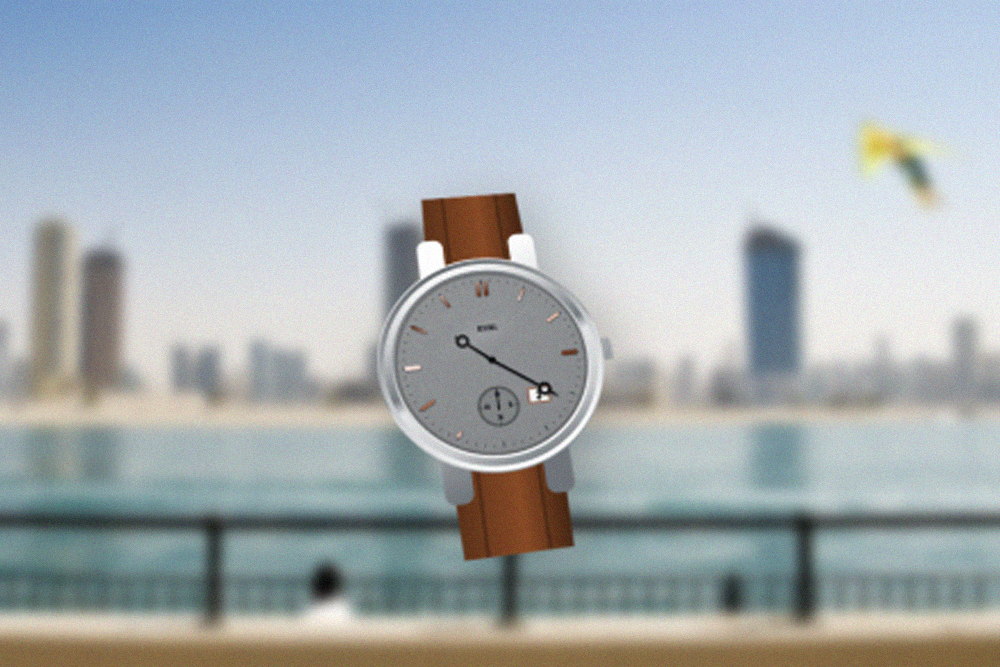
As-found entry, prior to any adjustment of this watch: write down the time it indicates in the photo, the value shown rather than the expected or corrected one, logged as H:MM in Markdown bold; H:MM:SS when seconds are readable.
**10:21**
